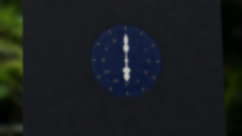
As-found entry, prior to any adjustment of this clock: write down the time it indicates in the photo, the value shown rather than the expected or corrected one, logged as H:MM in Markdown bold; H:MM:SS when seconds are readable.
**6:00**
